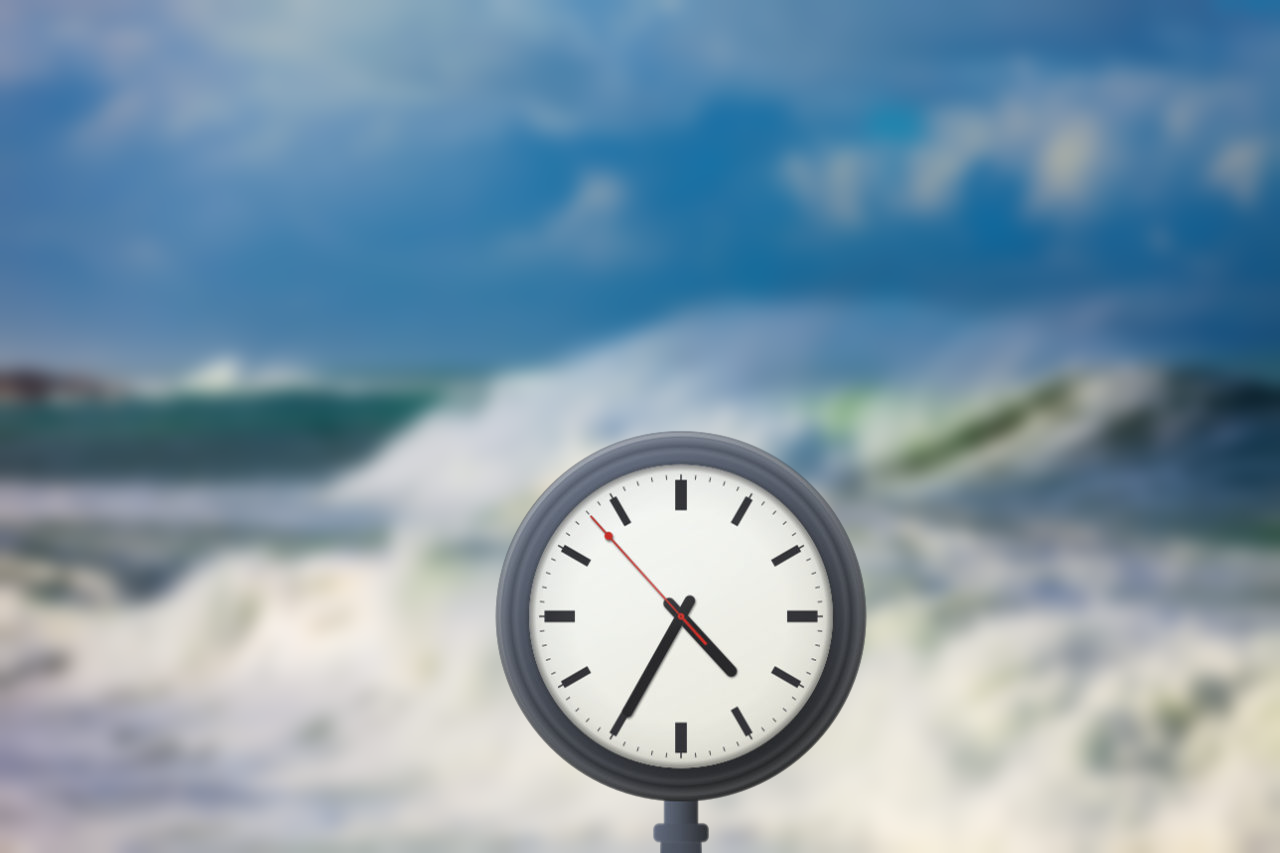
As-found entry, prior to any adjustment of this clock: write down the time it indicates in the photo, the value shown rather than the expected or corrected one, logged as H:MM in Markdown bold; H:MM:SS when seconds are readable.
**4:34:53**
